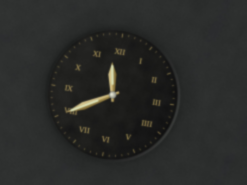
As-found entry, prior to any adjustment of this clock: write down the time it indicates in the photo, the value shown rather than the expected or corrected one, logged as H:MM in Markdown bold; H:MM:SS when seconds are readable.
**11:40**
